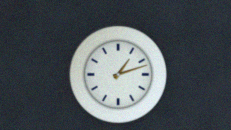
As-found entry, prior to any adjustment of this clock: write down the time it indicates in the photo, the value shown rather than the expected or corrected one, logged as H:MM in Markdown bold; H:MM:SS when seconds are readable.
**1:12**
